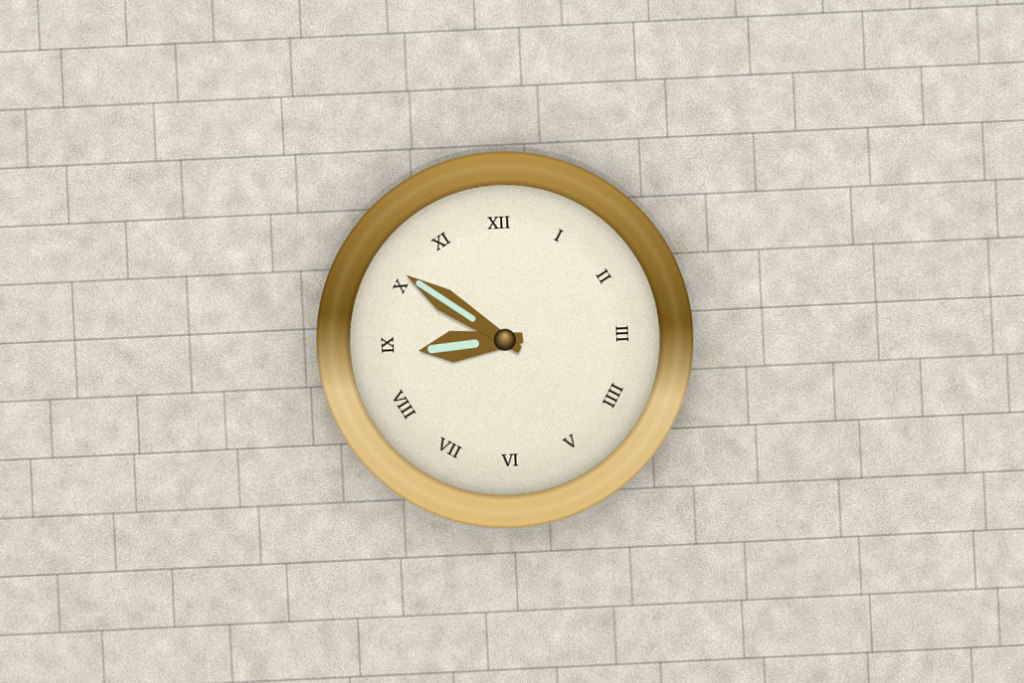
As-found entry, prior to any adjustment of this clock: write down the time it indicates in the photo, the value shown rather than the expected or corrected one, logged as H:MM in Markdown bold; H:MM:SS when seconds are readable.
**8:51**
